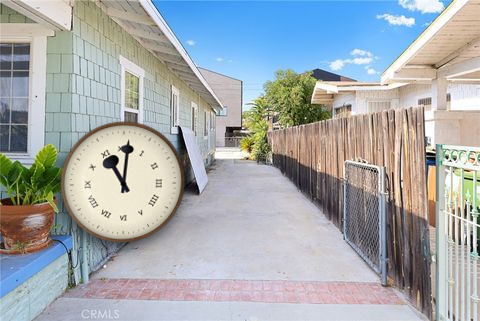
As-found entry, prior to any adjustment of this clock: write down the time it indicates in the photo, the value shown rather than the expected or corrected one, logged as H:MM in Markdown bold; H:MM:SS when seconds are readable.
**11:01**
